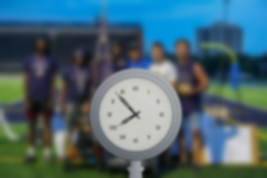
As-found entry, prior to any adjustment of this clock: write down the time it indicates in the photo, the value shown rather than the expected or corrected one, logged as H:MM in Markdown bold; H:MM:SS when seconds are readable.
**7:53**
